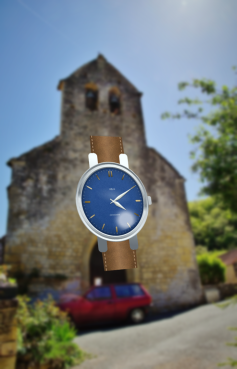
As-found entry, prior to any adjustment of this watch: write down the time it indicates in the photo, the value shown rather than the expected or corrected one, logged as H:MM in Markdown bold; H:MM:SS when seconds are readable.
**4:10**
